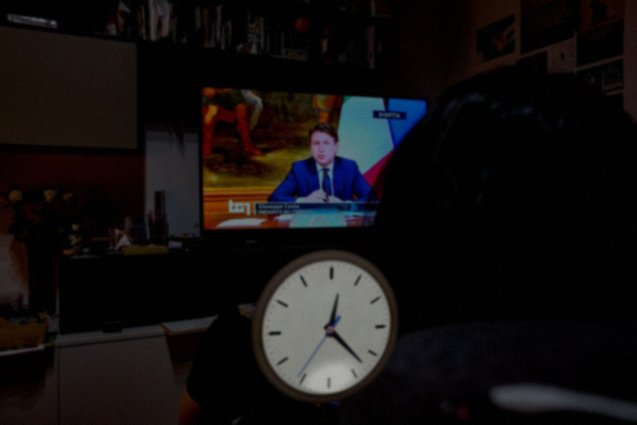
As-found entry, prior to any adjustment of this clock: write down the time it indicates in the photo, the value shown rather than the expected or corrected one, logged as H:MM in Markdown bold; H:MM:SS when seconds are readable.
**12:22:36**
